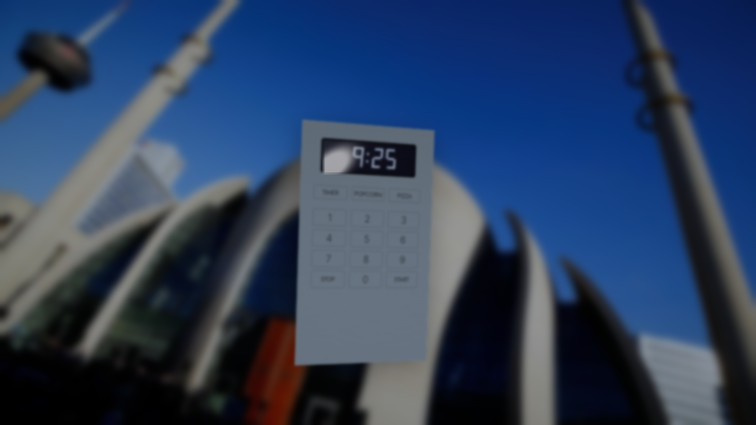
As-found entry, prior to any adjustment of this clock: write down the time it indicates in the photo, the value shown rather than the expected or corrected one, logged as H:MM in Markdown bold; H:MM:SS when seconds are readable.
**9:25**
